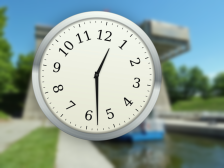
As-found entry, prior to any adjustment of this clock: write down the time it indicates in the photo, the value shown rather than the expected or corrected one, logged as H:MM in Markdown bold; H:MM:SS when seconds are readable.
**12:28**
